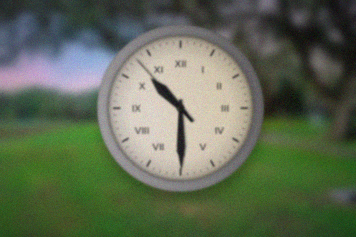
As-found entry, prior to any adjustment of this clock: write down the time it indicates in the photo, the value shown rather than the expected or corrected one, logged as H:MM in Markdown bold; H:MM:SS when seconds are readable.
**10:29:53**
